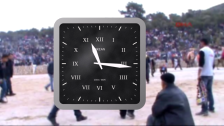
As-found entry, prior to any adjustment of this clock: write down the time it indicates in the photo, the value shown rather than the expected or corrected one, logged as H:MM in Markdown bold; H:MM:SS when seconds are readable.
**11:16**
